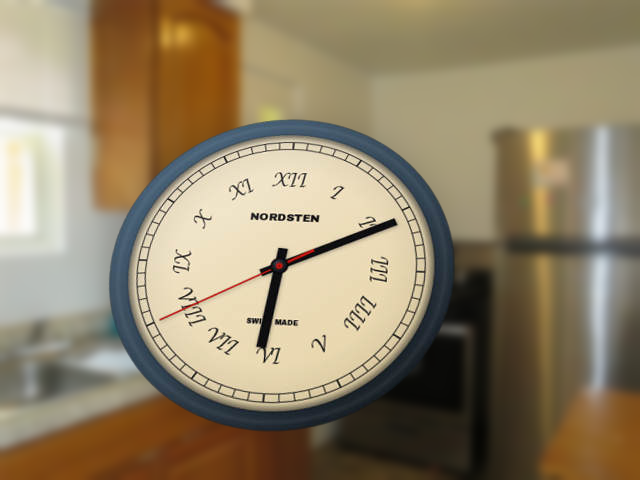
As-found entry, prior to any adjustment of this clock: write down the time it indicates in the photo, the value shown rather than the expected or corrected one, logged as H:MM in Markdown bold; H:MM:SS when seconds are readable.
**6:10:40**
